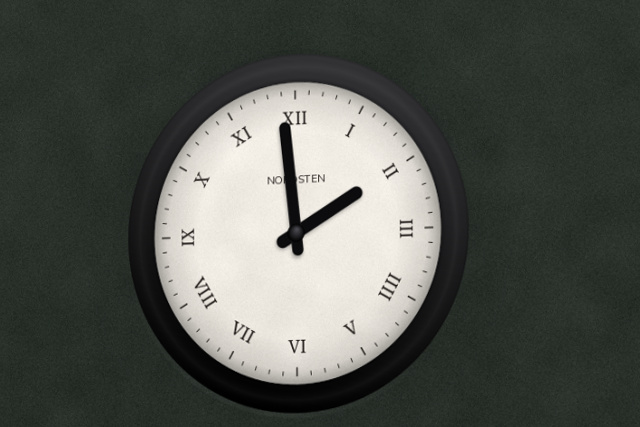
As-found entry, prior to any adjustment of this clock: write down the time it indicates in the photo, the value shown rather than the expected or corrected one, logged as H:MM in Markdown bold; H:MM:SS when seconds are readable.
**1:59**
